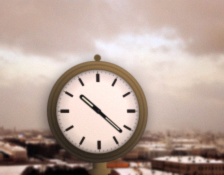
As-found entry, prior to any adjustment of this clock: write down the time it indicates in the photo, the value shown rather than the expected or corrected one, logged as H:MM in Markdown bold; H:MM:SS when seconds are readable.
**10:22**
